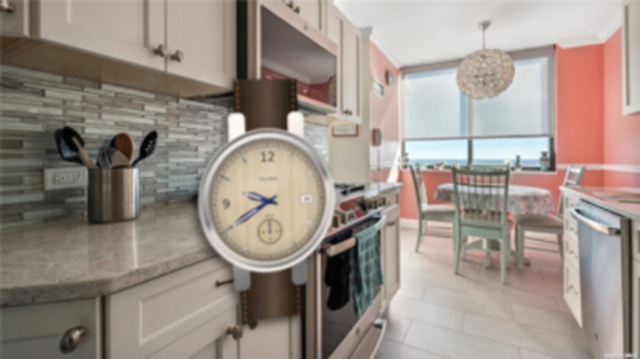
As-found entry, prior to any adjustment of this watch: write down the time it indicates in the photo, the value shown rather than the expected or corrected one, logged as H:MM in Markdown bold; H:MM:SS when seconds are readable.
**9:40**
